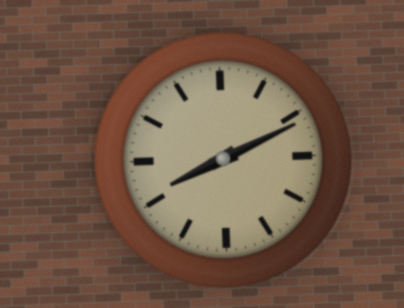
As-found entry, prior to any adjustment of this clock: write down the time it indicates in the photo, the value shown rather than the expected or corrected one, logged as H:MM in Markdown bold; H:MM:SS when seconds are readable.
**8:11**
